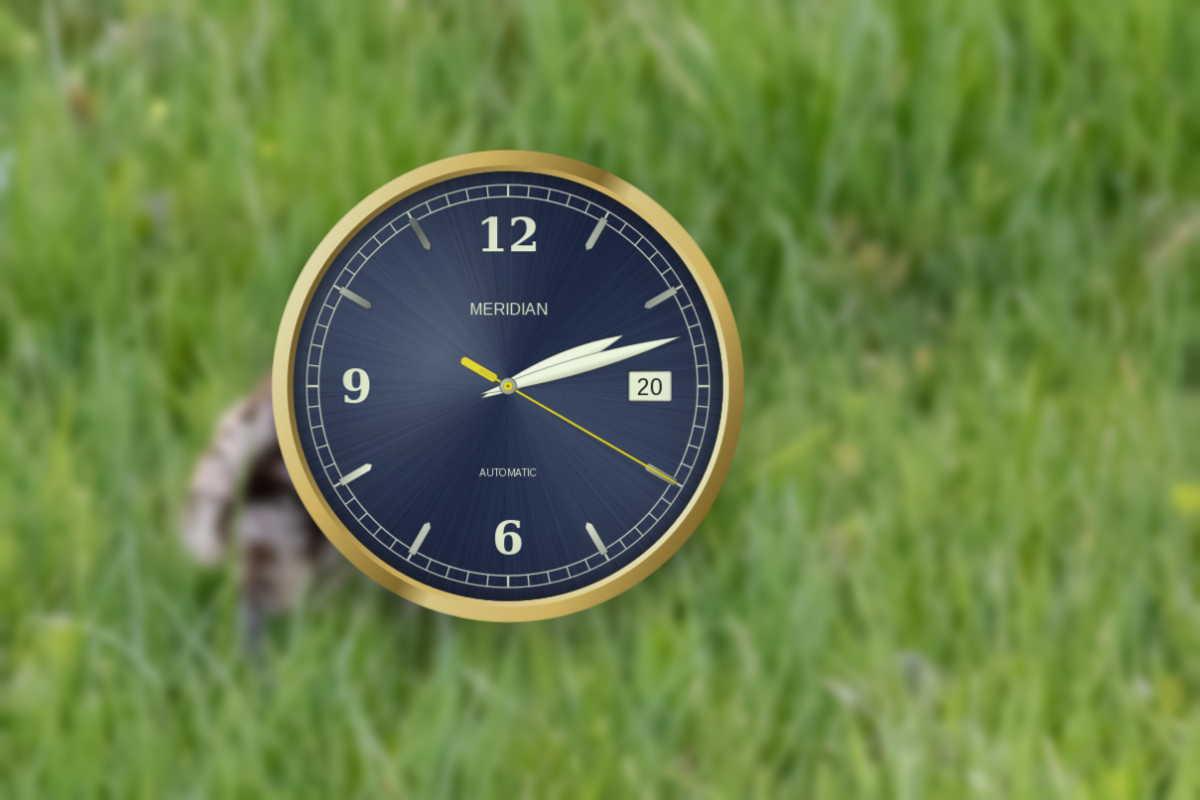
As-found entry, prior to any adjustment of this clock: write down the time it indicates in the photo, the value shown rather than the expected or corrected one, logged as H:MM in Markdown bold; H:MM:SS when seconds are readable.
**2:12:20**
